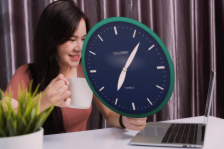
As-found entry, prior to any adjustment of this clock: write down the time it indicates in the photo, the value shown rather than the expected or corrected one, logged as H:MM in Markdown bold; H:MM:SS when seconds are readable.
**7:07**
